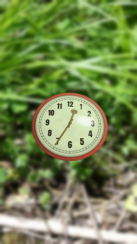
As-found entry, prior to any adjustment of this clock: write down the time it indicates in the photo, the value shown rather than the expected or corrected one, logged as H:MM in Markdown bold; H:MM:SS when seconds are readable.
**12:35**
